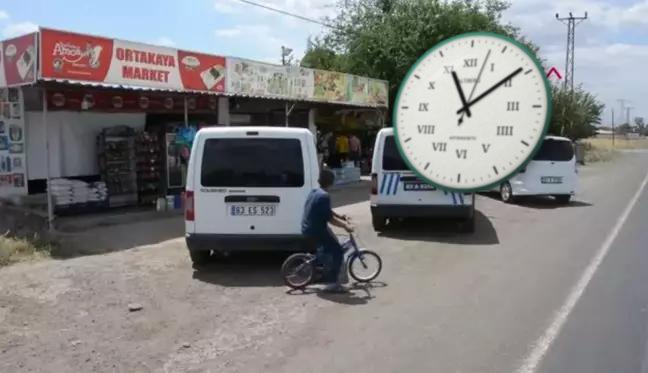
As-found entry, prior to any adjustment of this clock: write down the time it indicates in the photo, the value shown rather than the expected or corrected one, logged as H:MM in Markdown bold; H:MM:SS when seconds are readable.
**11:09:03**
